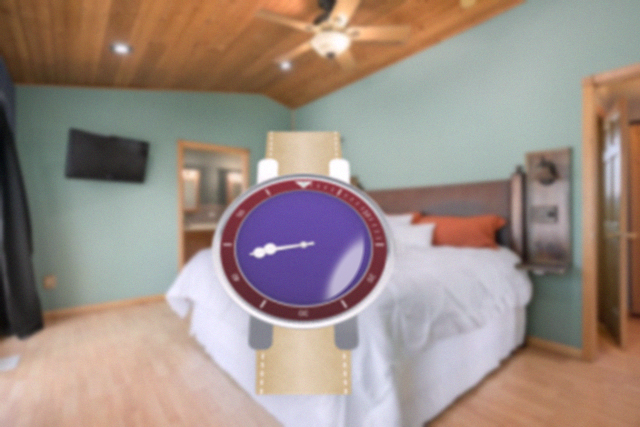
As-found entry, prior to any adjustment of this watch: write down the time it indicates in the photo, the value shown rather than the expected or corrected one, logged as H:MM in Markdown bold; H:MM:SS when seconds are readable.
**8:43**
